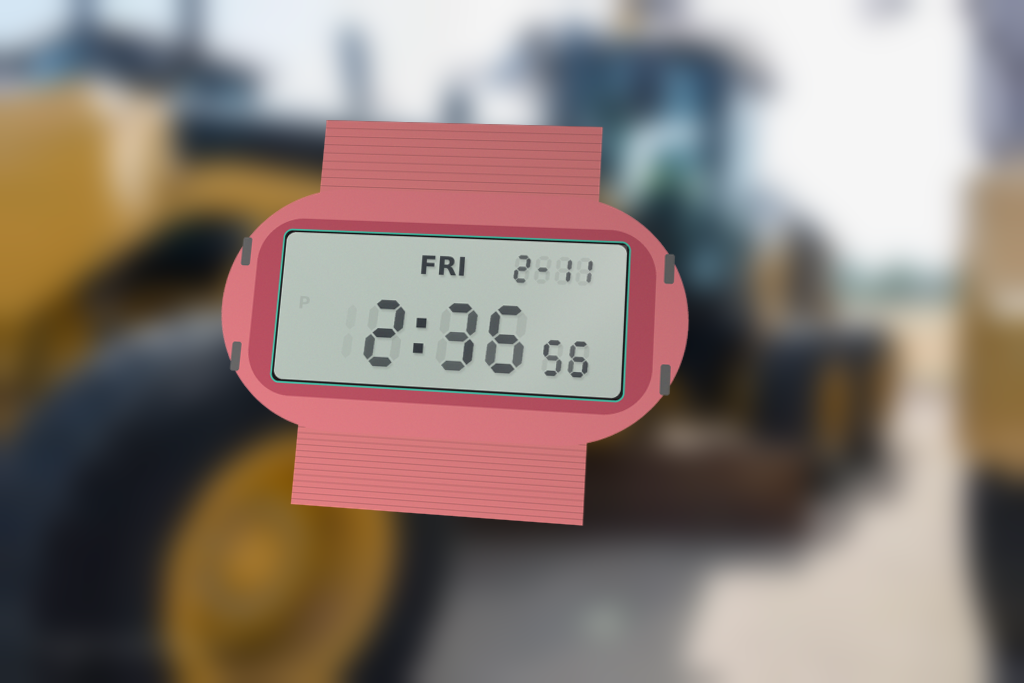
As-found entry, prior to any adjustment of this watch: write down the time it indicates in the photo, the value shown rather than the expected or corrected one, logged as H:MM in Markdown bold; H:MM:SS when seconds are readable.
**2:36:56**
